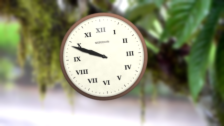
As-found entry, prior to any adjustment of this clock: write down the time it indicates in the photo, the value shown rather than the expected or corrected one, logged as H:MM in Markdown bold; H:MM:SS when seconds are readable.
**9:49**
